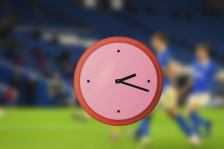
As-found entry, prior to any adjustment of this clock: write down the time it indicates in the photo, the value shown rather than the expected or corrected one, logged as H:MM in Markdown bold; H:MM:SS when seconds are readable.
**2:18**
